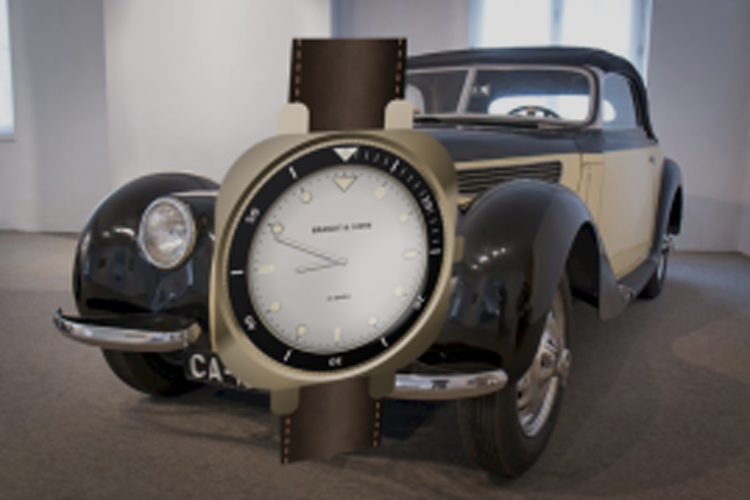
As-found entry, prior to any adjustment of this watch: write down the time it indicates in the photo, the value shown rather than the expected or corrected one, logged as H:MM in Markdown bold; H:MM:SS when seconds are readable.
**8:49**
